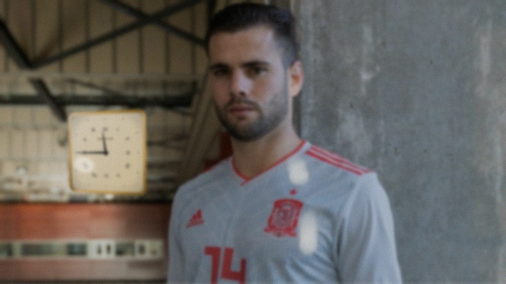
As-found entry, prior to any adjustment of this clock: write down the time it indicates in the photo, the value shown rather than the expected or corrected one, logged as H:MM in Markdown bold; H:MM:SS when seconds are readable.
**11:45**
